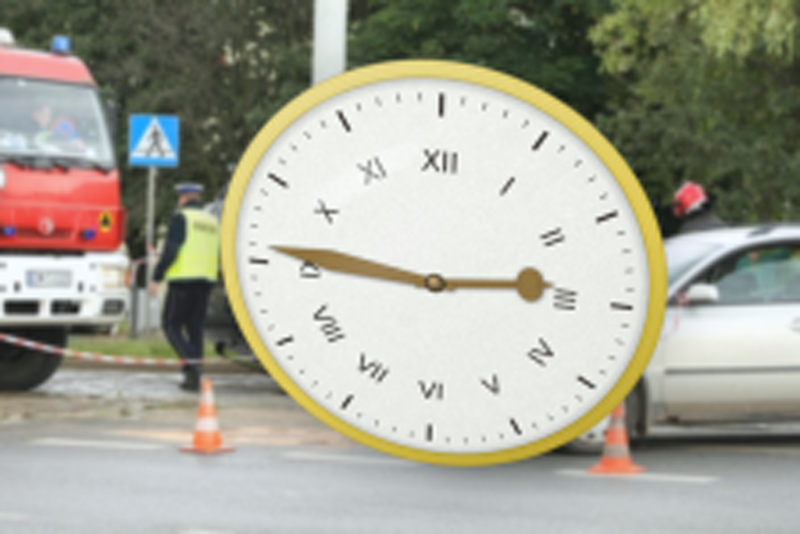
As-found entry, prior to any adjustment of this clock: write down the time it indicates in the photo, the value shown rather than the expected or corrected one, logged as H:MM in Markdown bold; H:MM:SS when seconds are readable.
**2:46**
